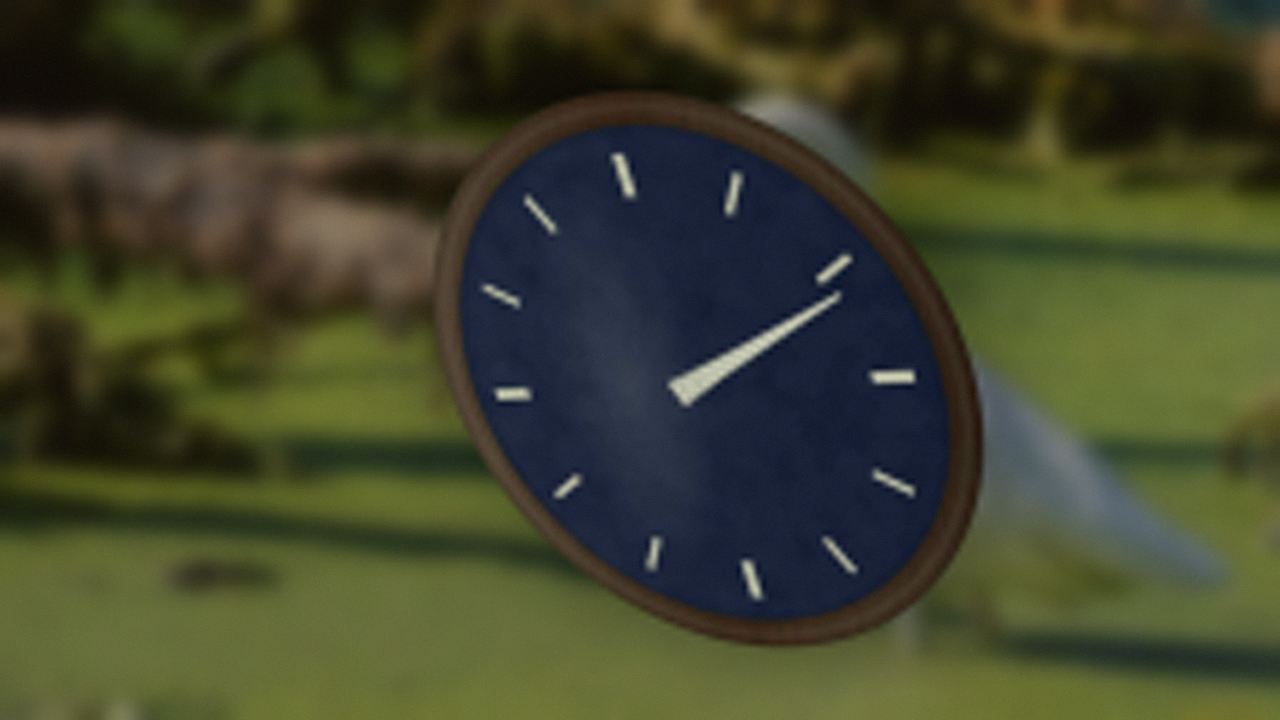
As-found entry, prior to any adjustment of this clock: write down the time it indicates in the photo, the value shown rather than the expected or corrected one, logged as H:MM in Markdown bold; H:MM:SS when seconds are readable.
**2:11**
